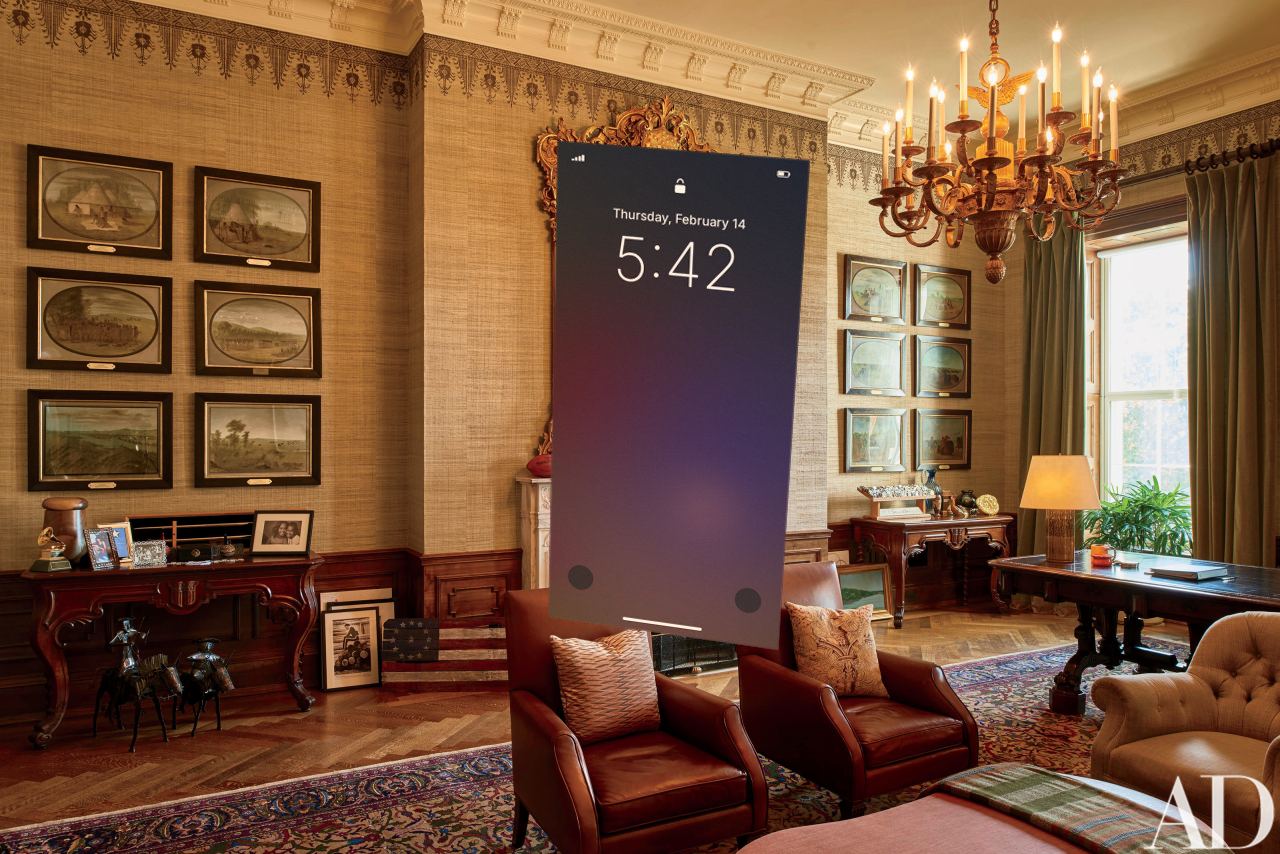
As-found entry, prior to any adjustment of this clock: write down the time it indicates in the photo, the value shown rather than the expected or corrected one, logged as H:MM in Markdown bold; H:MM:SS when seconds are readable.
**5:42**
